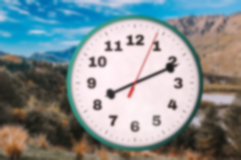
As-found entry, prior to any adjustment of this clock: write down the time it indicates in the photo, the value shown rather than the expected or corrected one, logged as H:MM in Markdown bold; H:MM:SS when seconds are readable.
**8:11:04**
